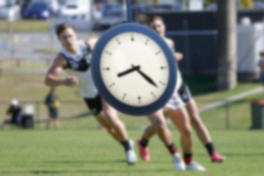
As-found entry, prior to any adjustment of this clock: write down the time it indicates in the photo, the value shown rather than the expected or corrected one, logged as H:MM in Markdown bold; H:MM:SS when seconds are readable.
**8:22**
